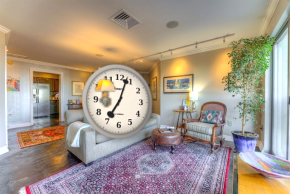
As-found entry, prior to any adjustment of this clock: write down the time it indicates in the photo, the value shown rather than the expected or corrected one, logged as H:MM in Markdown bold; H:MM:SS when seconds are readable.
**7:03**
